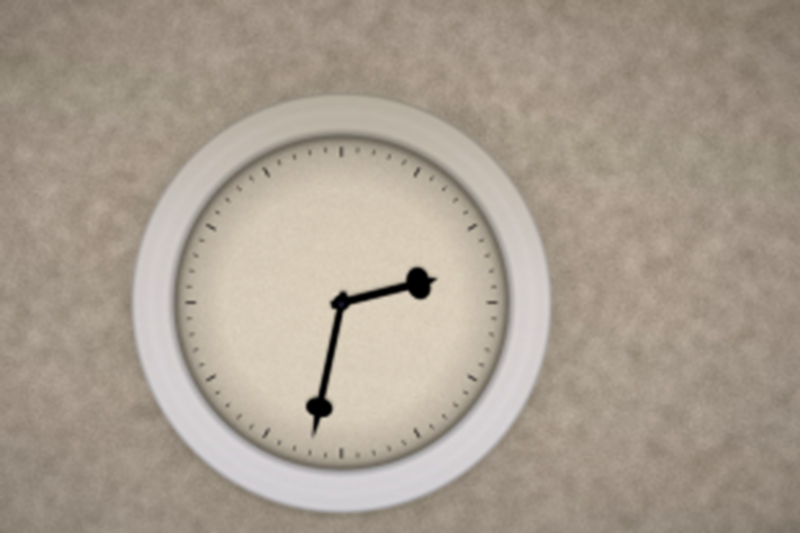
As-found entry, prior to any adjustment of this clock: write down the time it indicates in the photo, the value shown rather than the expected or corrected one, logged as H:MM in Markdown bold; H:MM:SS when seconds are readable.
**2:32**
